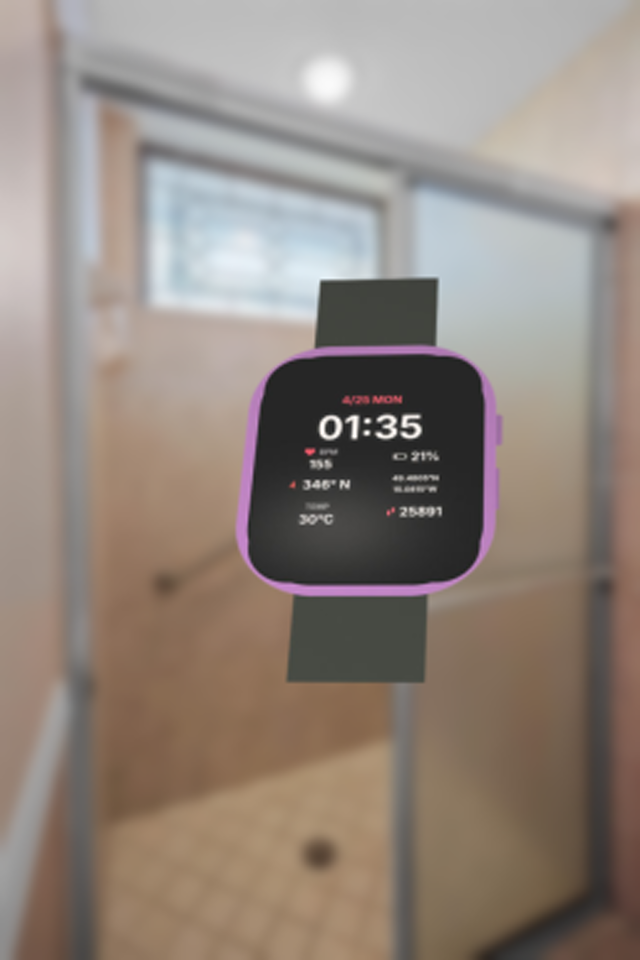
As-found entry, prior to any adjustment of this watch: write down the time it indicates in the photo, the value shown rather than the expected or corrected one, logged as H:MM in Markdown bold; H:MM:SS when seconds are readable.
**1:35**
